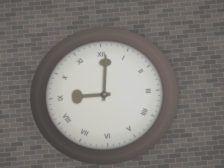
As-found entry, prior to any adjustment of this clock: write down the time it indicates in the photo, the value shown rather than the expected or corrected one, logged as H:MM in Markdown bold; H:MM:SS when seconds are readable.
**9:01**
